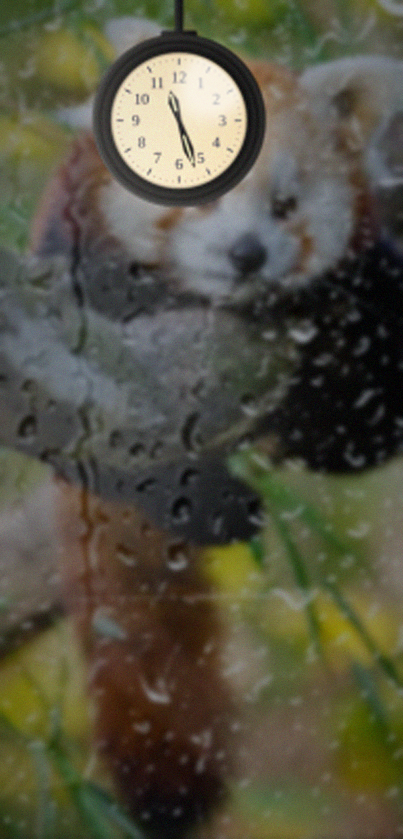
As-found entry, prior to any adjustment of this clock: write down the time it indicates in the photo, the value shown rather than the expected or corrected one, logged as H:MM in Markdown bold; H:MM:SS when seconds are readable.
**11:27**
